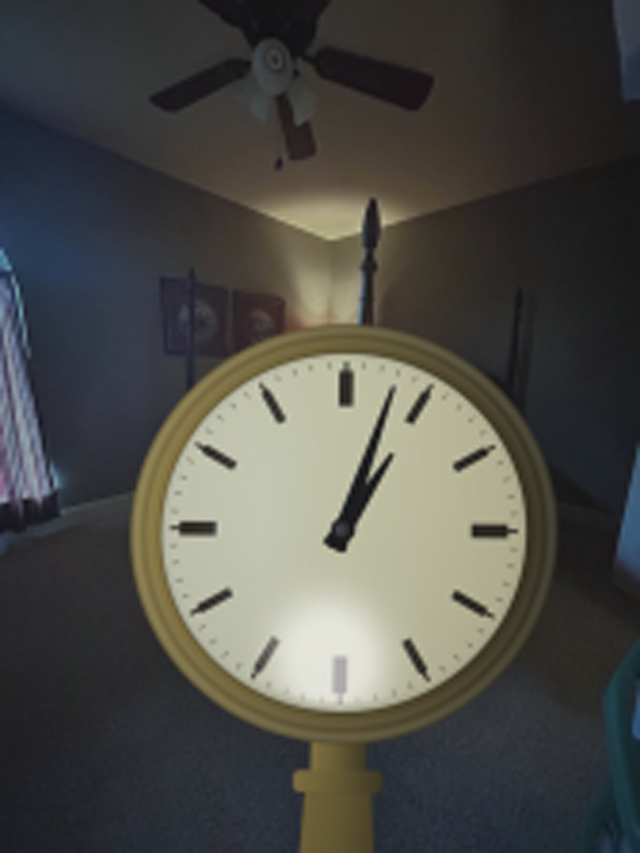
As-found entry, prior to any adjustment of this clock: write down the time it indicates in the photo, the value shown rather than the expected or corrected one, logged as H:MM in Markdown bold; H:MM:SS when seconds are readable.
**1:03**
